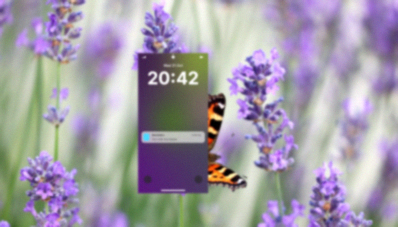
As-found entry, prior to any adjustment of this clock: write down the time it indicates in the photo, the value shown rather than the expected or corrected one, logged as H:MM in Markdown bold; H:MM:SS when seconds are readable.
**20:42**
